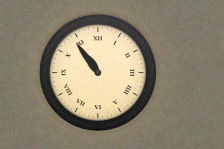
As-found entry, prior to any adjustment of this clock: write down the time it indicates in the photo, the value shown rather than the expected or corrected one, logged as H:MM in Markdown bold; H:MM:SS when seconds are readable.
**10:54**
